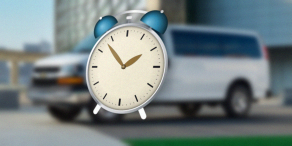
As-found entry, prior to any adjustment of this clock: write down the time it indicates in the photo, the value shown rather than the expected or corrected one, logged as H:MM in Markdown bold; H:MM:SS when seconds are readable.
**1:53**
